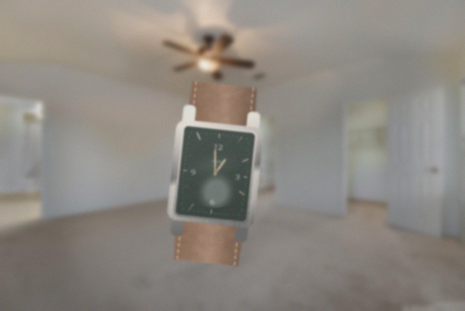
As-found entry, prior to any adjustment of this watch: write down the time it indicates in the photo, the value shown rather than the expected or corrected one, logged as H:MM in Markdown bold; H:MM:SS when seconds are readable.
**12:59**
